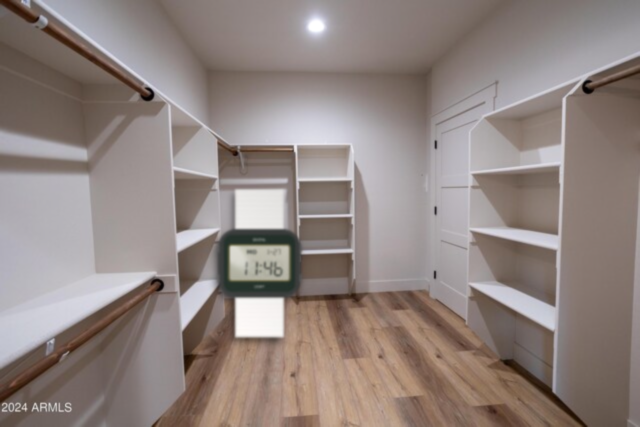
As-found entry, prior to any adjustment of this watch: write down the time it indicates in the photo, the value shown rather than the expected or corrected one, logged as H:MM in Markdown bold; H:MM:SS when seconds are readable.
**11:46**
